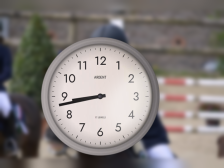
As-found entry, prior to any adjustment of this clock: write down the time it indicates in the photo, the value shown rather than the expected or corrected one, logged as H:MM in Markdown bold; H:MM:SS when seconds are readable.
**8:43**
